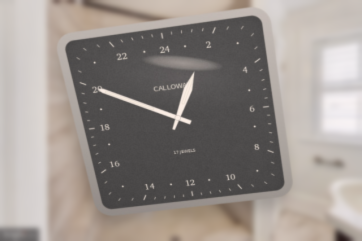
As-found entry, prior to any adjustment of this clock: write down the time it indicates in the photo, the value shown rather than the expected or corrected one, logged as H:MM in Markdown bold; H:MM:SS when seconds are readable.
**1:50**
